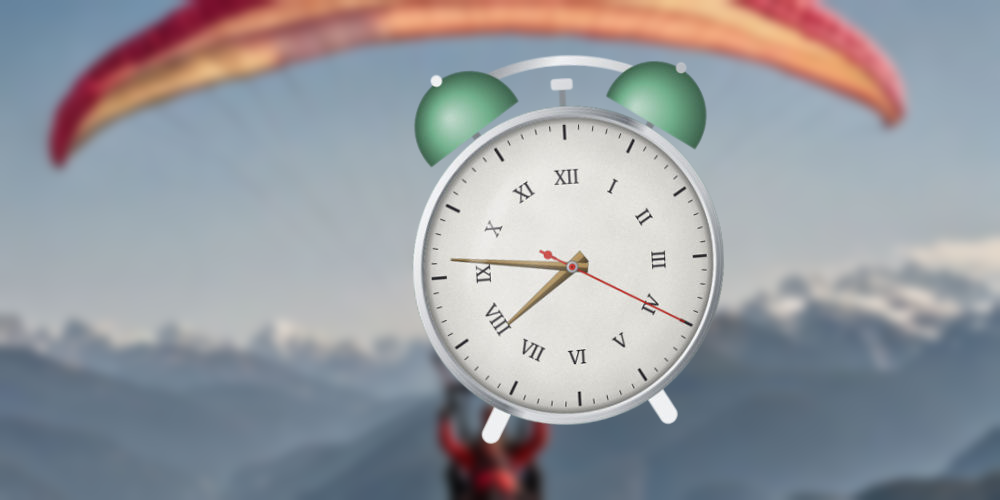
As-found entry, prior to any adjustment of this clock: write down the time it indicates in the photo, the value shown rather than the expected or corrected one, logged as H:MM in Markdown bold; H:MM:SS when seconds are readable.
**7:46:20**
